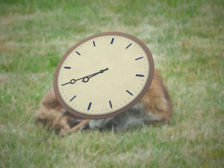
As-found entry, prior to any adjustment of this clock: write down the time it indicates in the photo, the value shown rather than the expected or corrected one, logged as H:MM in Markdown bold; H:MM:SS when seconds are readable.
**7:40**
